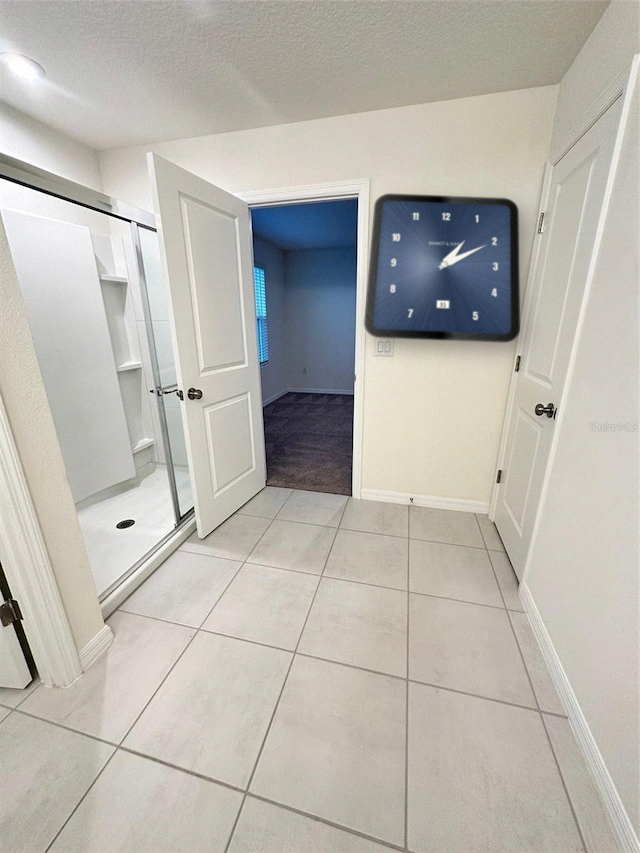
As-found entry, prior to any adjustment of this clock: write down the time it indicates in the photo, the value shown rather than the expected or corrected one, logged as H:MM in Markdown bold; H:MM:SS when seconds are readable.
**1:10**
